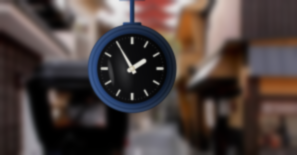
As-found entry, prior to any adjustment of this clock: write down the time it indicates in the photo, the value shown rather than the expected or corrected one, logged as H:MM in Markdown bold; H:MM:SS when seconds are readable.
**1:55**
